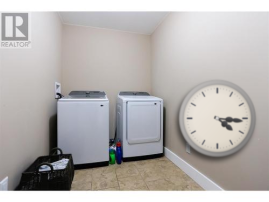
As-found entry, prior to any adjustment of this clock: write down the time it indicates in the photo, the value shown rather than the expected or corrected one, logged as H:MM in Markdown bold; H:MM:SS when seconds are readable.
**4:16**
